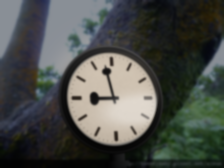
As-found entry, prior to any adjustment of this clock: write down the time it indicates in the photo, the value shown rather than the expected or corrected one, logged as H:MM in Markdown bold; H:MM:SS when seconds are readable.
**8:58**
